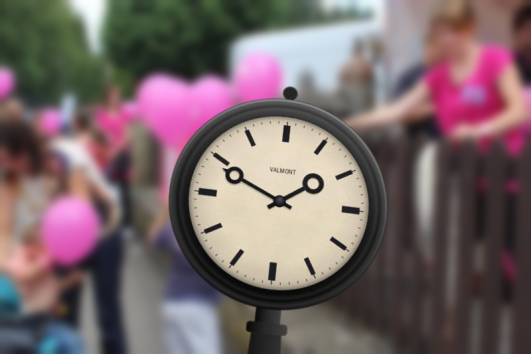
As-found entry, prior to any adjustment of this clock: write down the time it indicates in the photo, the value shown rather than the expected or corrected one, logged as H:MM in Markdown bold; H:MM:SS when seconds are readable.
**1:49**
